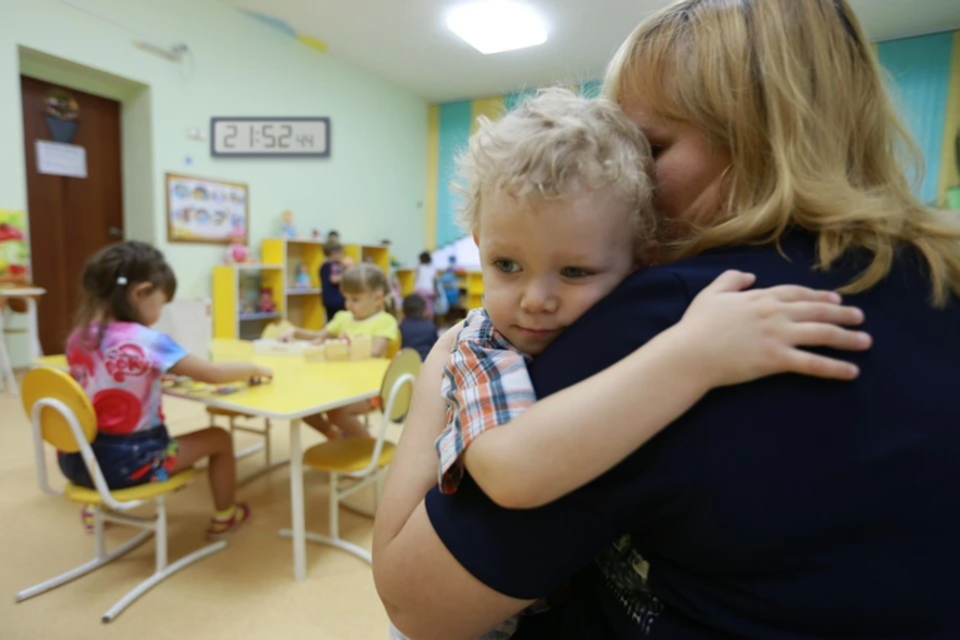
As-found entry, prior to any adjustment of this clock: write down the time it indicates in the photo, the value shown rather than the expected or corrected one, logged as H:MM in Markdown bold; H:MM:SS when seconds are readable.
**21:52**
